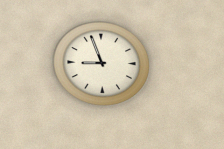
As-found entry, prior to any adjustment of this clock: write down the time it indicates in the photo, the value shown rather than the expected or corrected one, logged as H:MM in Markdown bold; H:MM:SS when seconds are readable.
**8:57**
